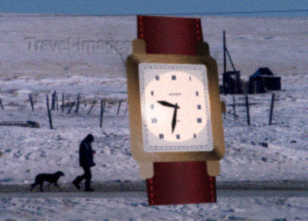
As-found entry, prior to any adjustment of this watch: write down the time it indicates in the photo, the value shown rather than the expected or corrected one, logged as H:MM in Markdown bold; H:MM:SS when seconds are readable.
**9:32**
